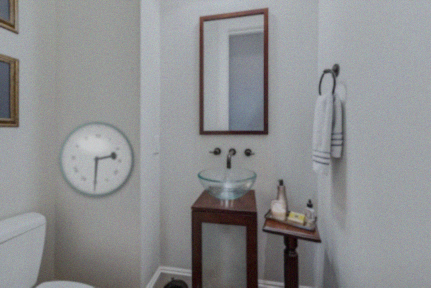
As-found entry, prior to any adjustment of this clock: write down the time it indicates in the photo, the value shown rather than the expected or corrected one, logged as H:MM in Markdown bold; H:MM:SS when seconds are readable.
**2:30**
